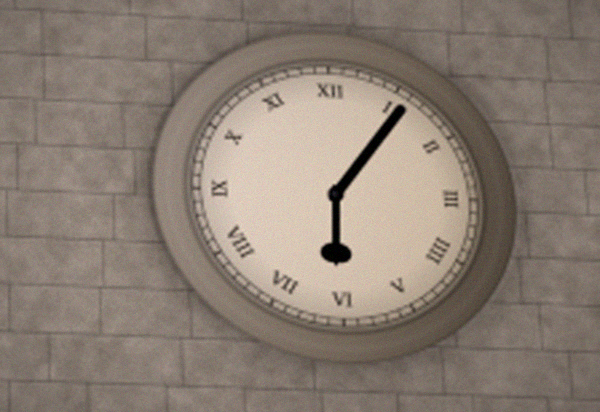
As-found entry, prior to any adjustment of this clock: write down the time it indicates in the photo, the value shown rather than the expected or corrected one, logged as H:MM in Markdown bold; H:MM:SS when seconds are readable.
**6:06**
